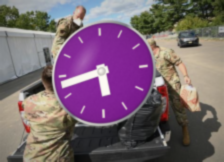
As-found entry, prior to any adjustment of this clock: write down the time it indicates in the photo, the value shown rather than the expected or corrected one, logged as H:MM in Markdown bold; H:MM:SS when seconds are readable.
**5:43**
